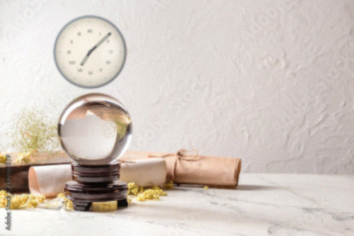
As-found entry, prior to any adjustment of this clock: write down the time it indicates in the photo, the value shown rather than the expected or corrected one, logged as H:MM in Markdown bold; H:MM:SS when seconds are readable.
**7:08**
